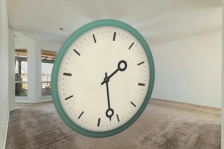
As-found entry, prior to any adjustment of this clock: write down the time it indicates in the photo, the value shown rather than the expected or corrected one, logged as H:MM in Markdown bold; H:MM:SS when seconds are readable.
**1:27**
